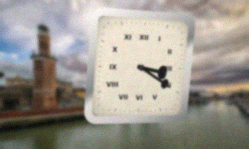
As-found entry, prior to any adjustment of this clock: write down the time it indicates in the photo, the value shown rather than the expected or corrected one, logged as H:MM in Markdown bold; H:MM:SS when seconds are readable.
**3:20**
